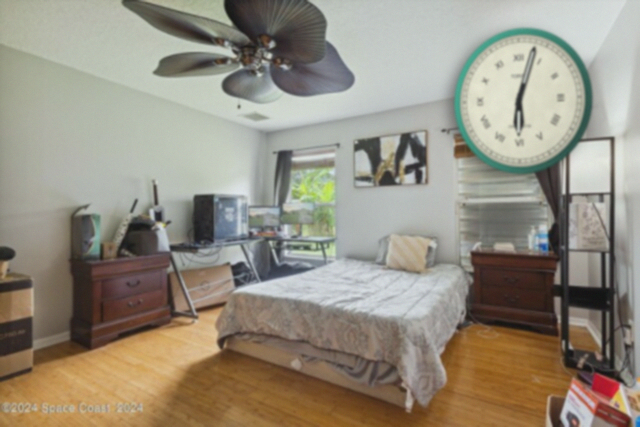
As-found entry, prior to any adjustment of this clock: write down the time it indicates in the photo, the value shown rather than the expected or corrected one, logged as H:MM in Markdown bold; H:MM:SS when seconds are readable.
**6:03**
